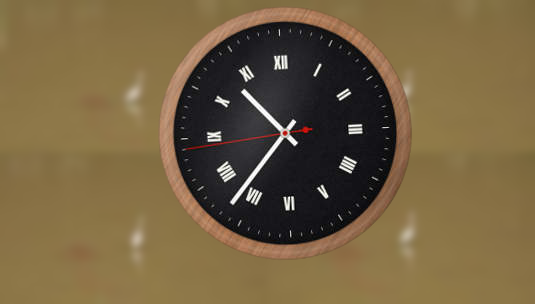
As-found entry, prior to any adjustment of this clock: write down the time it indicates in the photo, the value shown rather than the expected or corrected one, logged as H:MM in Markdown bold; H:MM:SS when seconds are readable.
**10:36:44**
